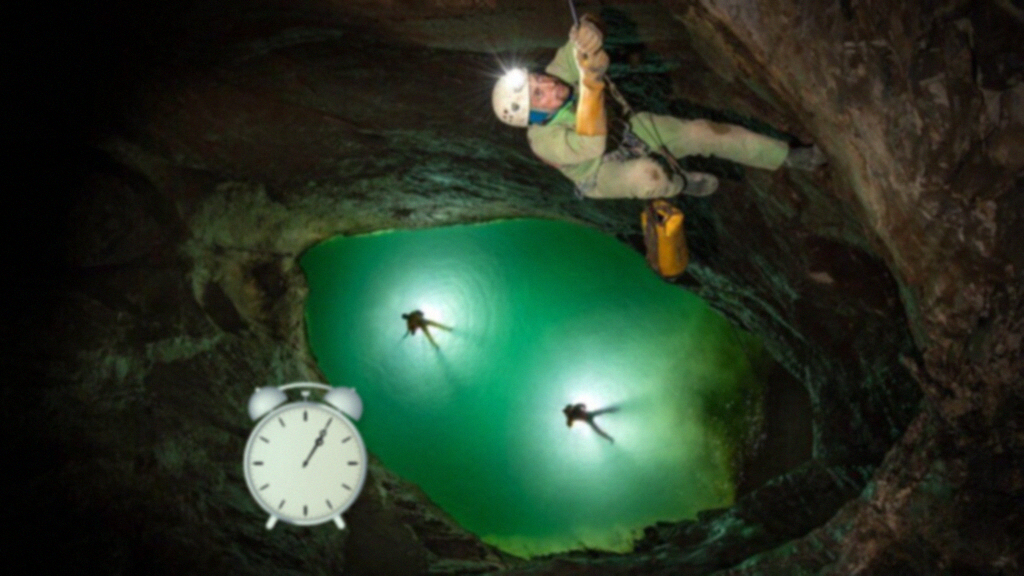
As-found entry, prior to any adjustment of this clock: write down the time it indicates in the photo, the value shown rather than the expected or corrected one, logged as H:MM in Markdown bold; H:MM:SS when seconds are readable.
**1:05**
